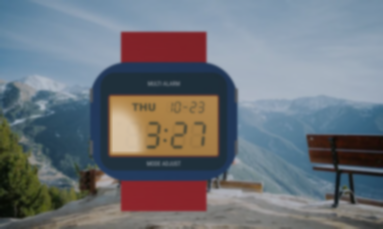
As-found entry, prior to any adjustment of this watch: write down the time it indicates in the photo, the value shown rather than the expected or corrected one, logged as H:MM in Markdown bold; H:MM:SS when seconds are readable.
**3:27**
